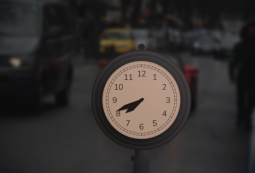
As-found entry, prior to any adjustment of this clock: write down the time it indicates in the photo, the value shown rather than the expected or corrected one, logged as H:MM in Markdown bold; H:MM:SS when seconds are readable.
**7:41**
